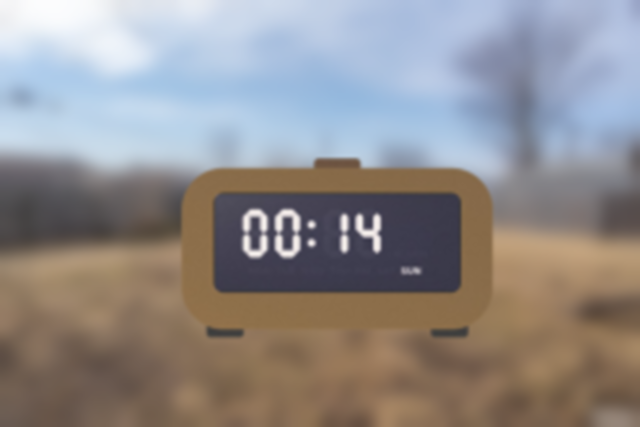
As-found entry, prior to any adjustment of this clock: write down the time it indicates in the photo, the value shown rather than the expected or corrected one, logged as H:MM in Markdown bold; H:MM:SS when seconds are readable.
**0:14**
